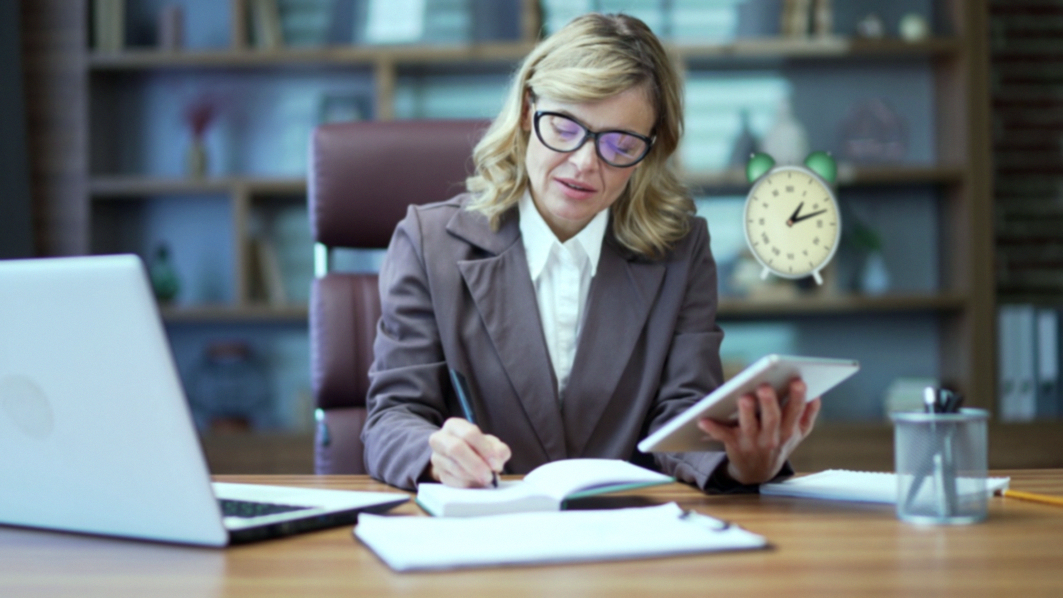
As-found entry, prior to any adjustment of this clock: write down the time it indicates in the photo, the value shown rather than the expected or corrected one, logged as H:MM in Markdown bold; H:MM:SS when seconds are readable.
**1:12**
